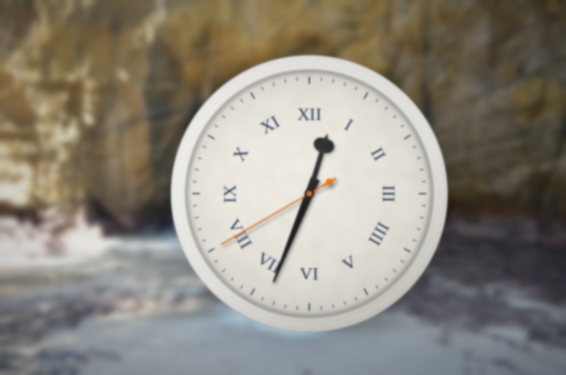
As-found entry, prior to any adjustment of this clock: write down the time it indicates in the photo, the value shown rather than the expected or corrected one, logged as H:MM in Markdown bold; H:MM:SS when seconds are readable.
**12:33:40**
